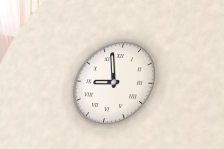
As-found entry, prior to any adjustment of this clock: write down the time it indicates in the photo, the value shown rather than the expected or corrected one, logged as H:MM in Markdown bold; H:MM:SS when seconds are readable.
**8:57**
